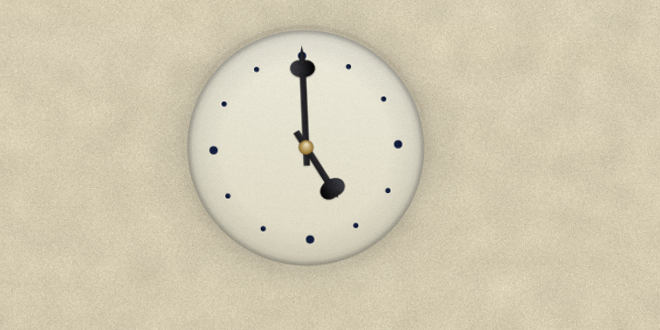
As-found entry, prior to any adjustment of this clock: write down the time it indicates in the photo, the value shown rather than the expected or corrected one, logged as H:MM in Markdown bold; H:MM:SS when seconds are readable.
**5:00**
